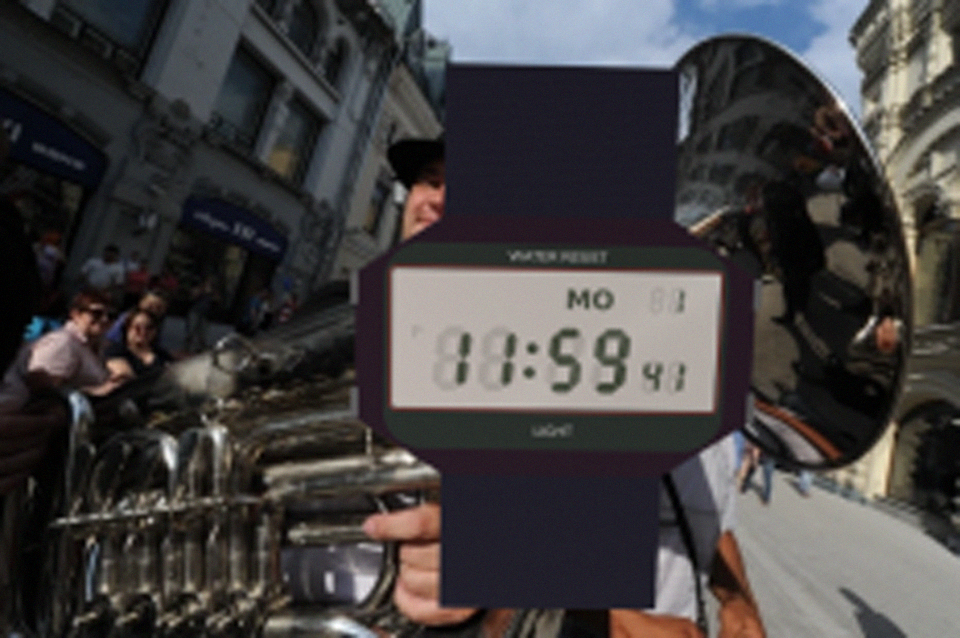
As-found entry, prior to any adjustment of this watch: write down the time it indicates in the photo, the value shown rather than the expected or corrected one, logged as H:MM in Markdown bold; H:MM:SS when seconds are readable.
**11:59:41**
